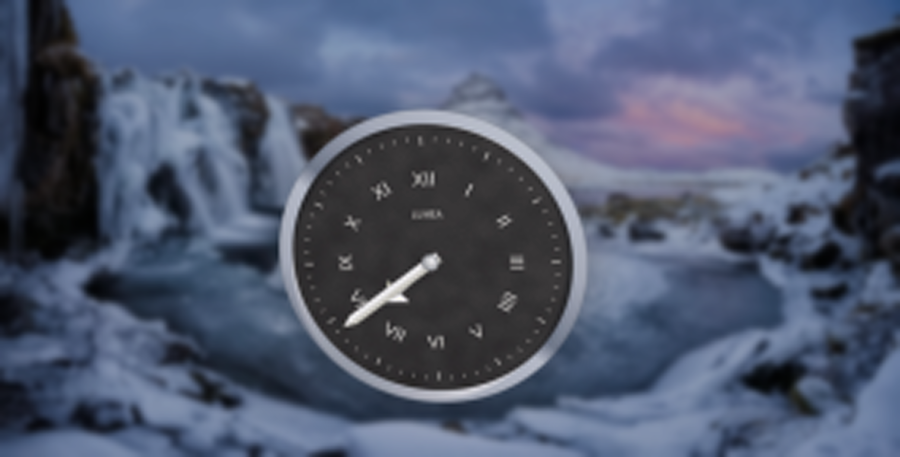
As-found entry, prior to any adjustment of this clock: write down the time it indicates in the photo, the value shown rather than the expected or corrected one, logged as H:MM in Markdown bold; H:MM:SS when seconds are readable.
**7:39**
